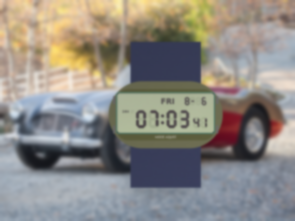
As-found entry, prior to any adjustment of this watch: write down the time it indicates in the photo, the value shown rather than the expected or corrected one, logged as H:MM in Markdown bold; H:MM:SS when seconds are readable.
**7:03:41**
